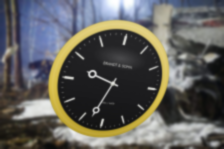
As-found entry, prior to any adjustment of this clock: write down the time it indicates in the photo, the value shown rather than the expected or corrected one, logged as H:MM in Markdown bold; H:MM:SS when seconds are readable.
**9:33**
